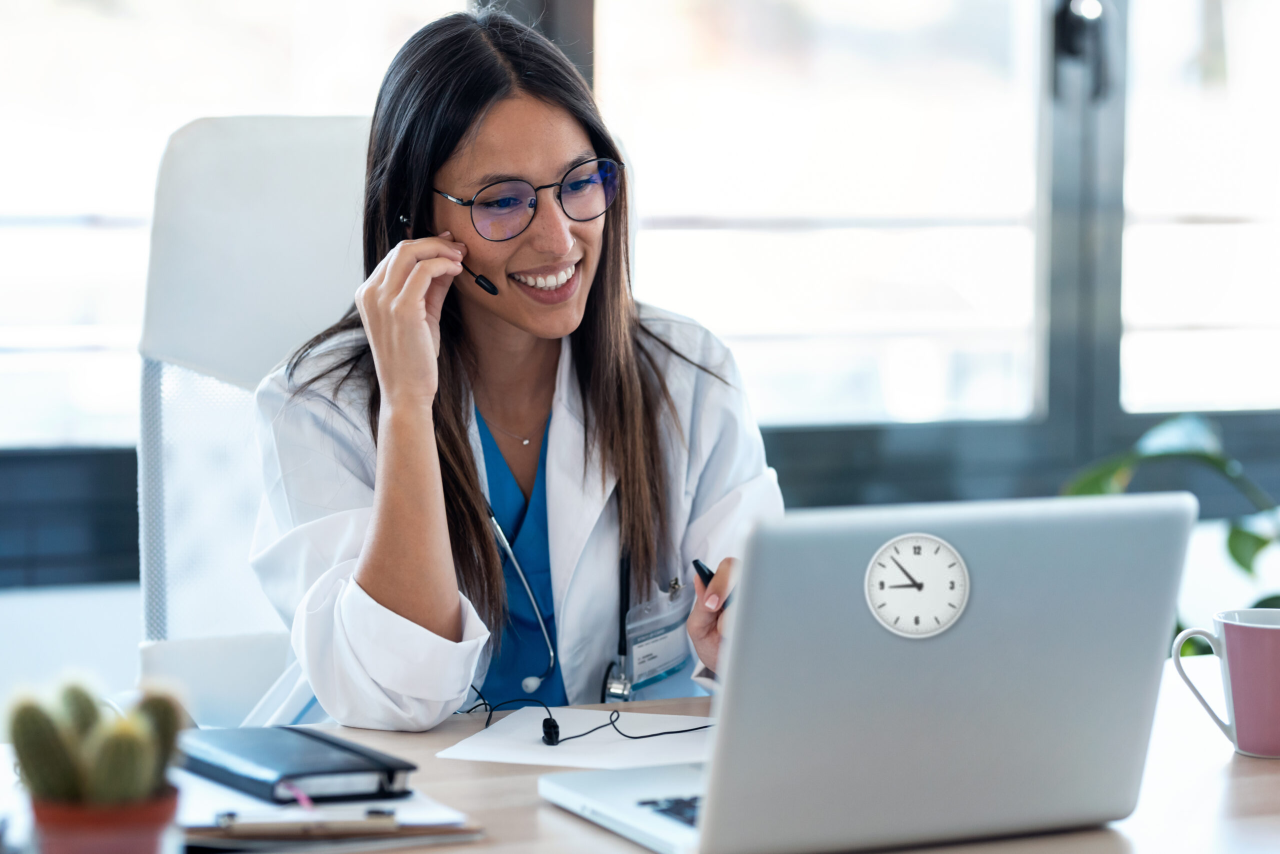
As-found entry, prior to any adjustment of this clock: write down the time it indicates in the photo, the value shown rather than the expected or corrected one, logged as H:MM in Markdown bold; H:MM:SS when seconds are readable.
**8:53**
